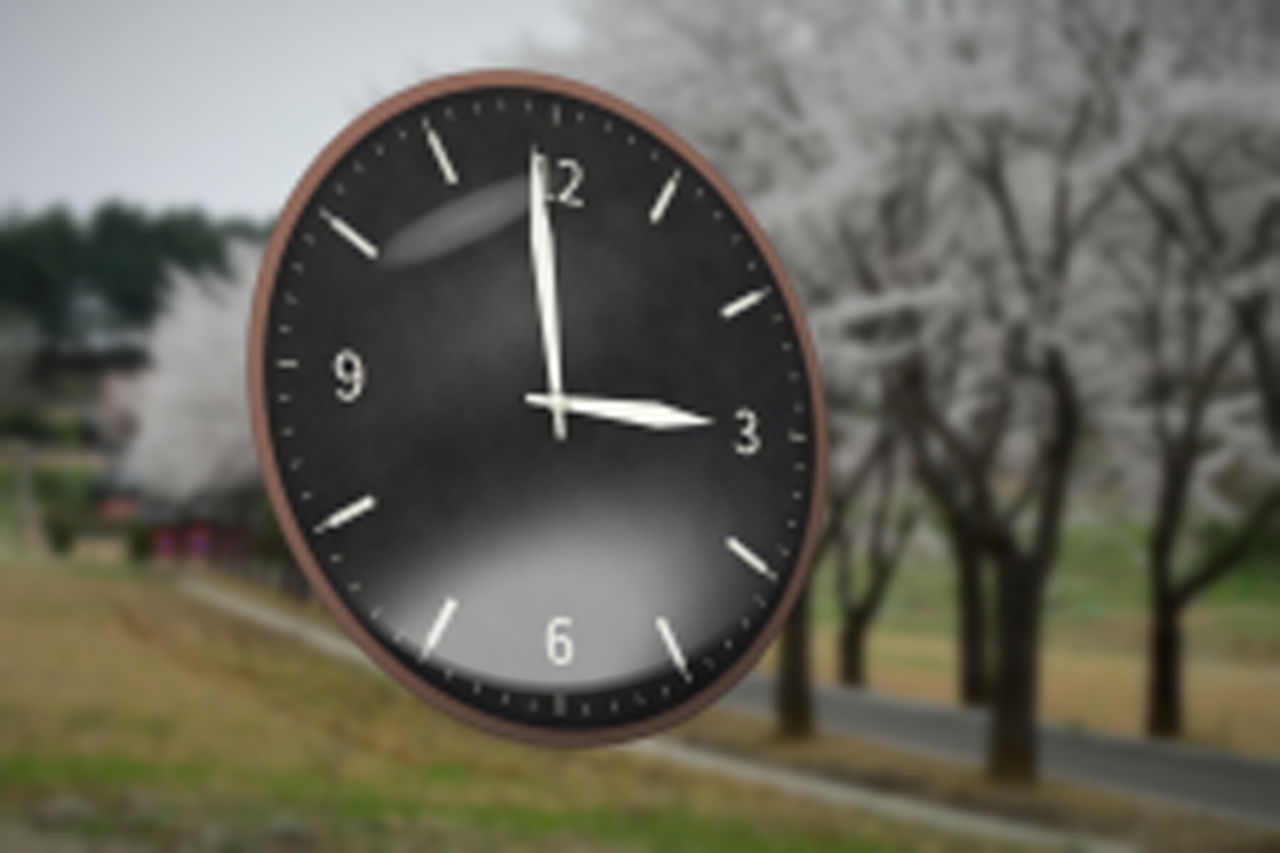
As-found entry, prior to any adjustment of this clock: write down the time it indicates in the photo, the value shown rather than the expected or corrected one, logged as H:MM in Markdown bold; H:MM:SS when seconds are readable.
**2:59**
